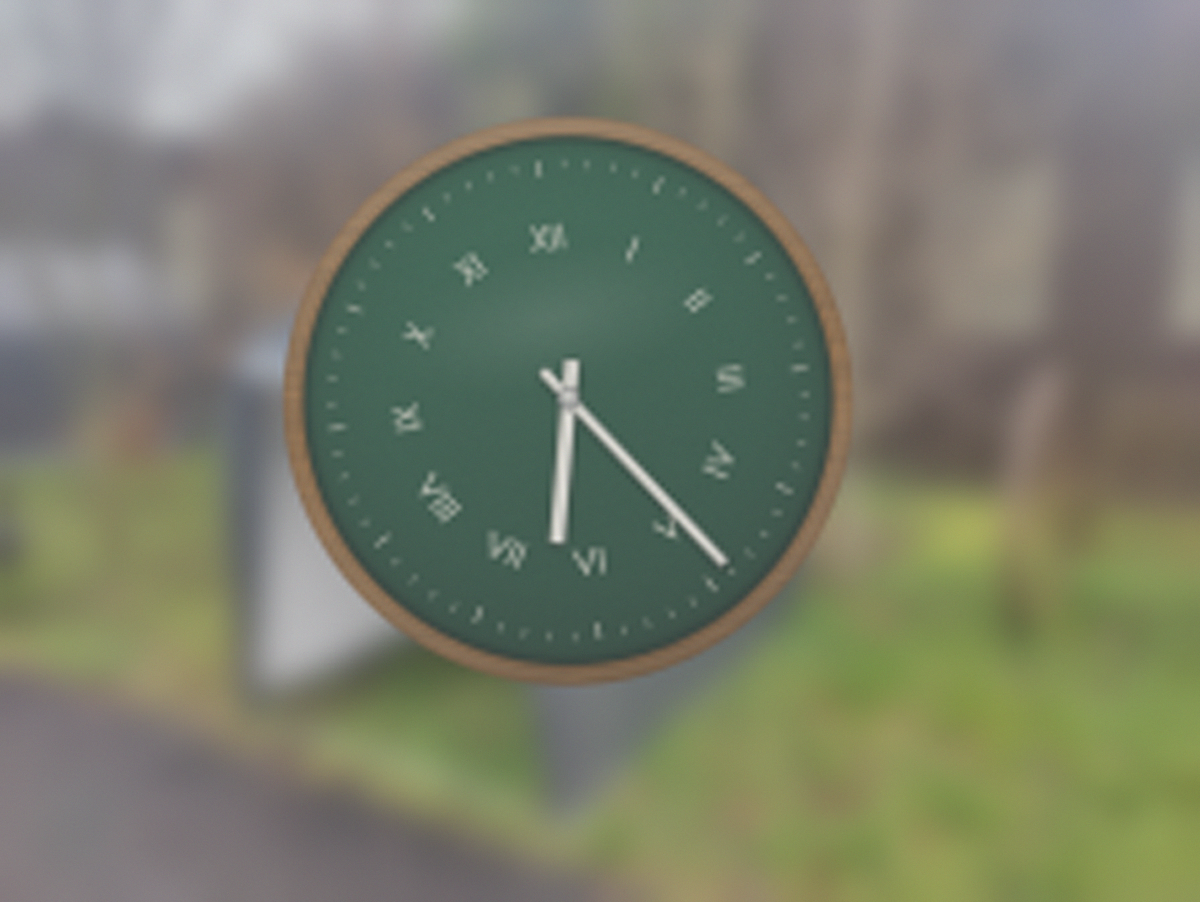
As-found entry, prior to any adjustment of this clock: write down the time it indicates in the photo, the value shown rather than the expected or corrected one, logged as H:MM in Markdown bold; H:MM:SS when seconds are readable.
**6:24**
